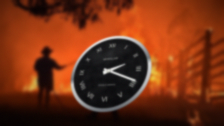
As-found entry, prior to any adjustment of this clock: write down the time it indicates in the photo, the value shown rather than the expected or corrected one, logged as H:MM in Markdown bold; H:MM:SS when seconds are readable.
**2:19**
